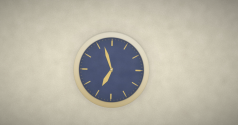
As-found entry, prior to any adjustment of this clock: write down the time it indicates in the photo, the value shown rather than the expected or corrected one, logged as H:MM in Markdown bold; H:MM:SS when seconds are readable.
**6:57**
